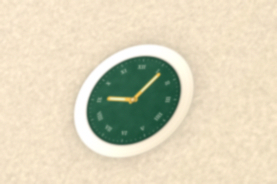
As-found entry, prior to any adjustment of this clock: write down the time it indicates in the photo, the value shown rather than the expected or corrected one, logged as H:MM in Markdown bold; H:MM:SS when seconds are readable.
**9:06**
